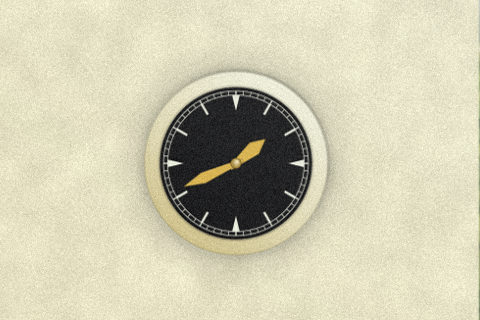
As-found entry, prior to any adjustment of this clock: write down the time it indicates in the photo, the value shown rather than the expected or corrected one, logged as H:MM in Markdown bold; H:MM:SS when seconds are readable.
**1:41**
